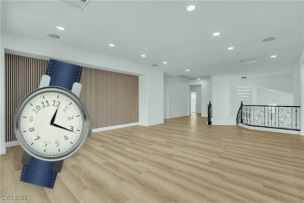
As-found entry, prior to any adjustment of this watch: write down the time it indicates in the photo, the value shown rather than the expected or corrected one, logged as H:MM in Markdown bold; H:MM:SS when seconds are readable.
**12:16**
